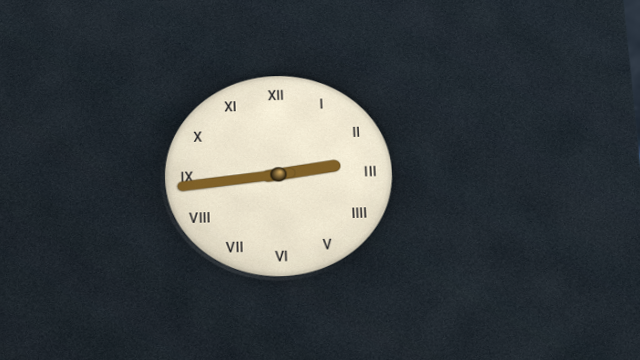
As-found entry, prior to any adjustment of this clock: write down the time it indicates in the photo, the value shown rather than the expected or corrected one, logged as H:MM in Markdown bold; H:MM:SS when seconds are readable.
**2:44**
